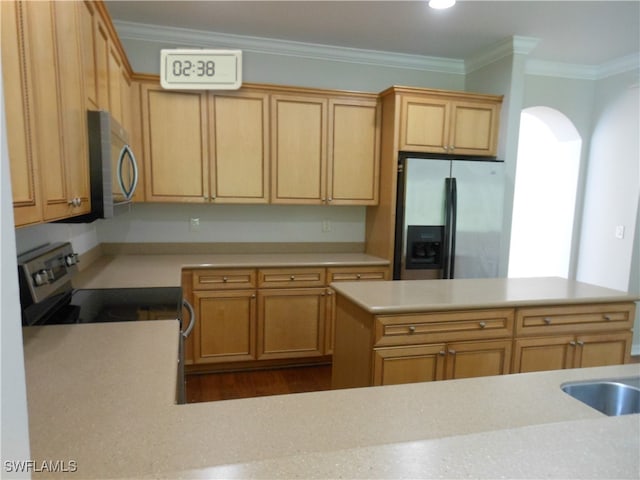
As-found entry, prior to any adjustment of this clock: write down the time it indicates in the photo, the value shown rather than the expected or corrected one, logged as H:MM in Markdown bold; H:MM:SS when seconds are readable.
**2:38**
